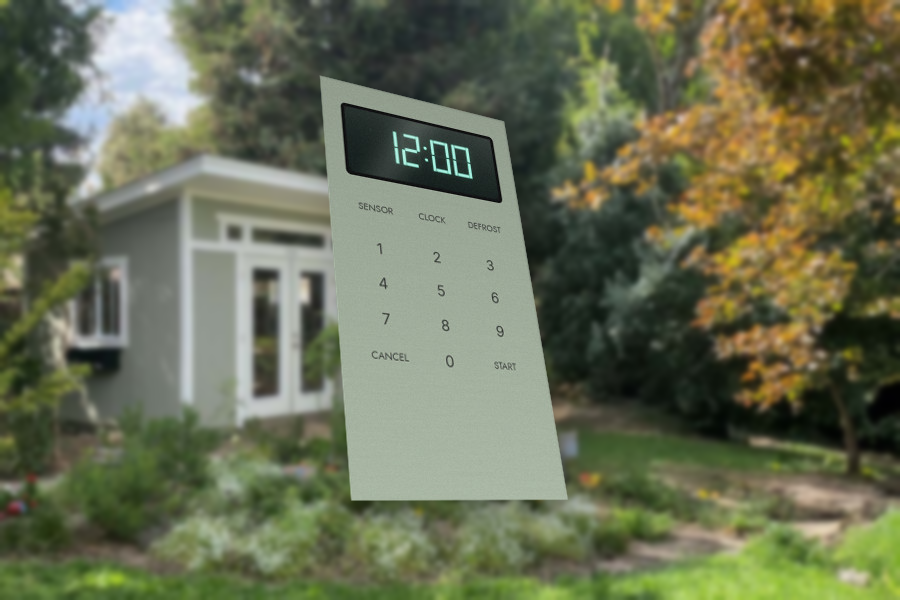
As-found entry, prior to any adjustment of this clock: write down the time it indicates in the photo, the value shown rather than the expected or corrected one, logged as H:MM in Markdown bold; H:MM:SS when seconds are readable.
**12:00**
